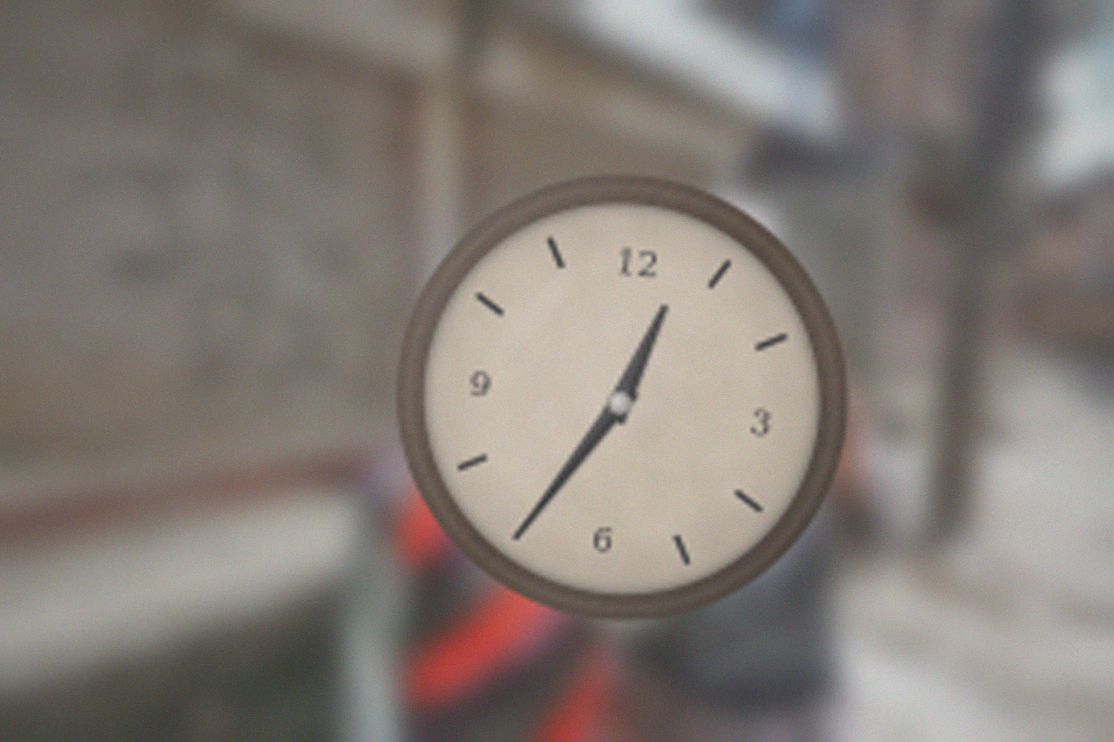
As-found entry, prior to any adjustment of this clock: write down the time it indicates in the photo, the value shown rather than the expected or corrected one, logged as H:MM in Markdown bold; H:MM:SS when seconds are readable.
**12:35**
